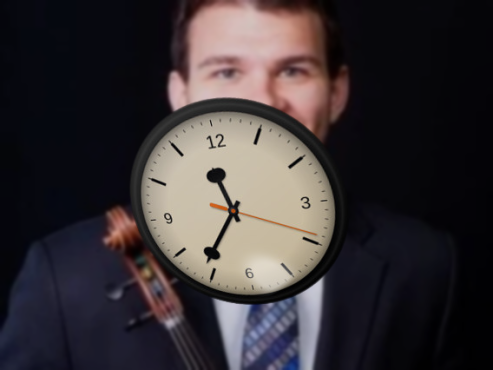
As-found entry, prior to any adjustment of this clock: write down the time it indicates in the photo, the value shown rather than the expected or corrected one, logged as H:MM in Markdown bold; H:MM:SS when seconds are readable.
**11:36:19**
